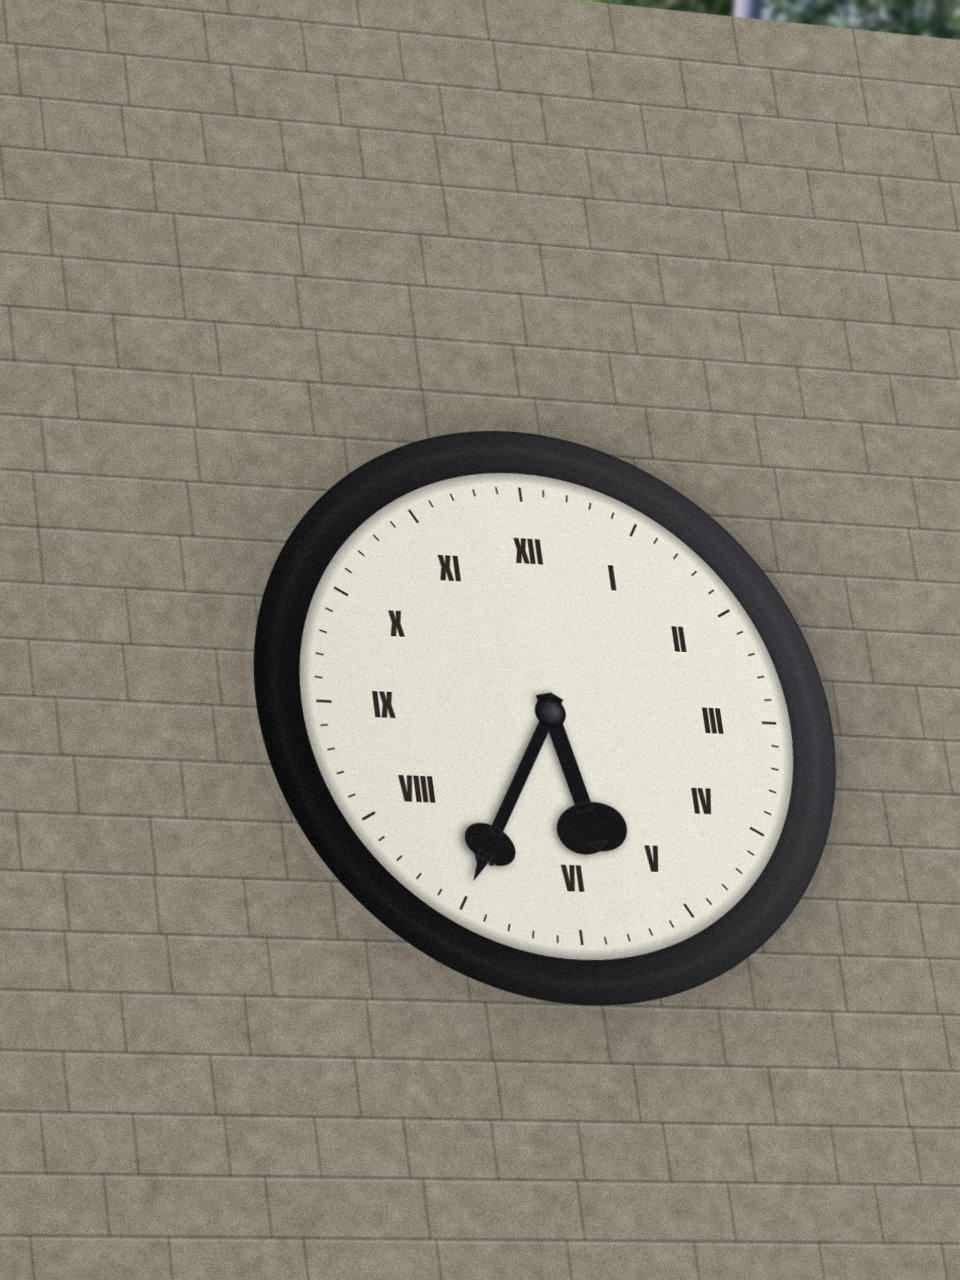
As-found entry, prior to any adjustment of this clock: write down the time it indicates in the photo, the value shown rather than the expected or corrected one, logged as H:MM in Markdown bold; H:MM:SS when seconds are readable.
**5:35**
